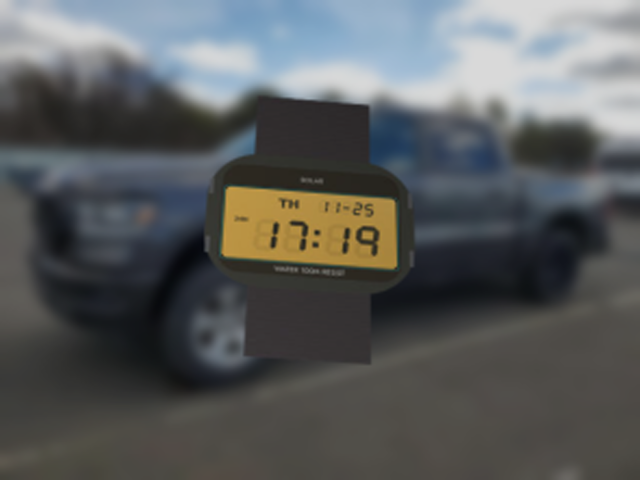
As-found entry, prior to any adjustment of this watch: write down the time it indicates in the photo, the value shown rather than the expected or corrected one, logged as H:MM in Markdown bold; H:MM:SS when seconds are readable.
**17:19**
